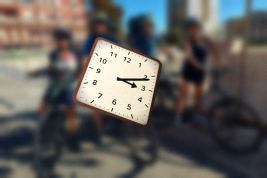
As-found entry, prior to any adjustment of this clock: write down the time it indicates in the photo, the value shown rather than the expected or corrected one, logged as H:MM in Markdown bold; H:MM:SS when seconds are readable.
**3:11**
